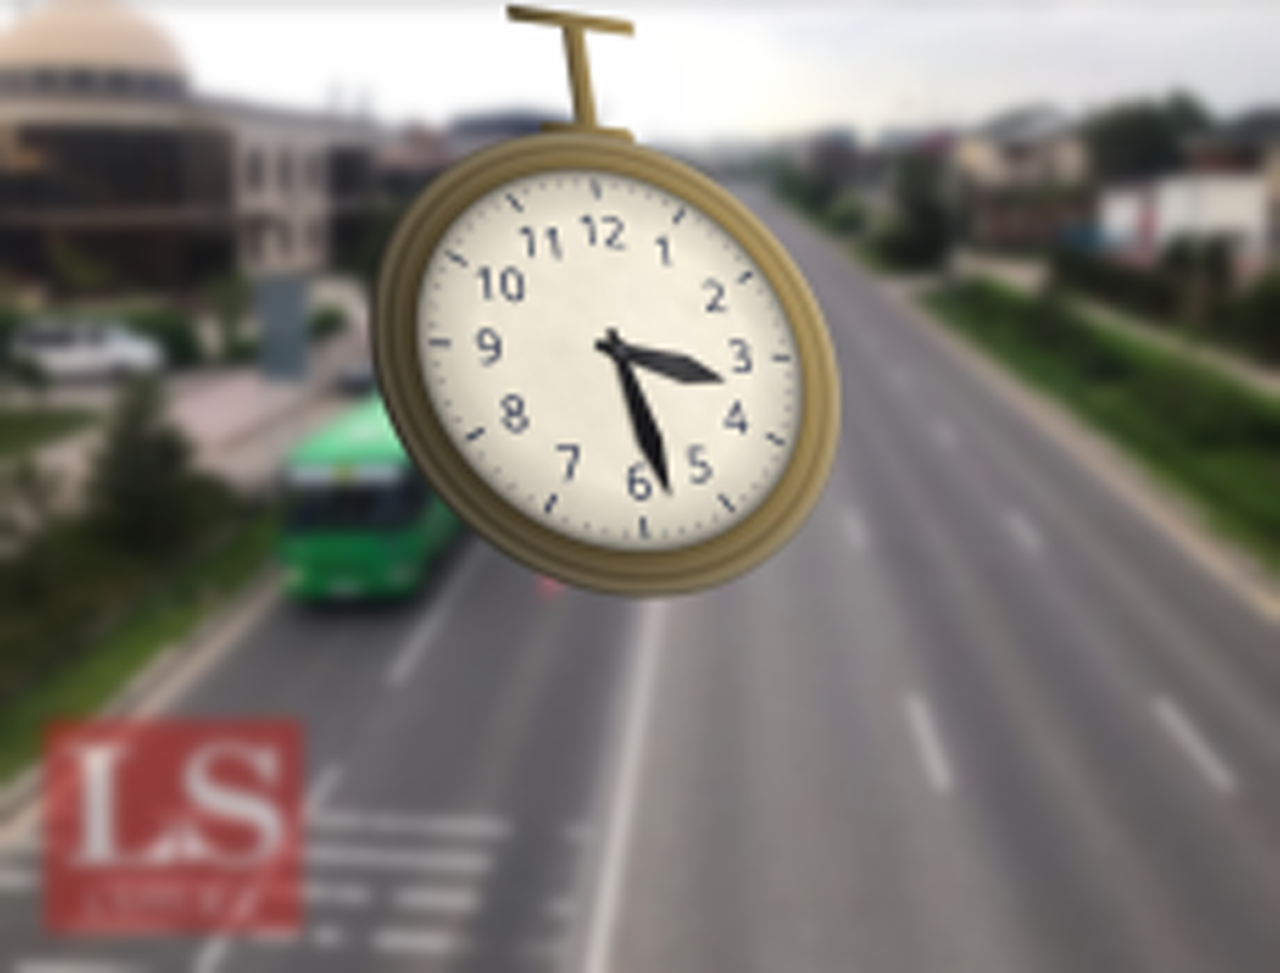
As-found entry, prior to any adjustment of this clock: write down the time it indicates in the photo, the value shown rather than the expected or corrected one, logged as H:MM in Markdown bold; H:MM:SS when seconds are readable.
**3:28**
